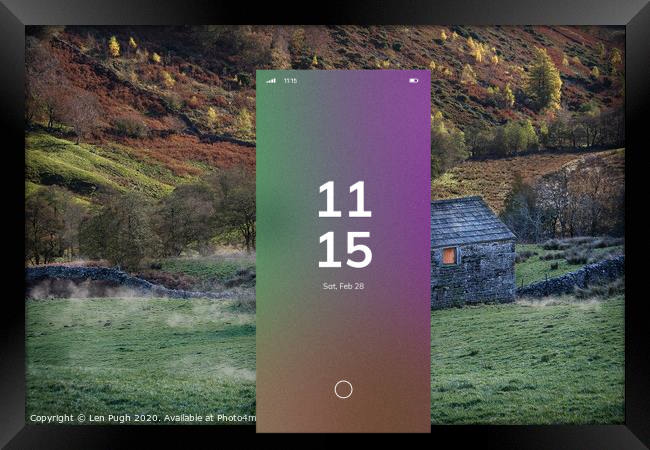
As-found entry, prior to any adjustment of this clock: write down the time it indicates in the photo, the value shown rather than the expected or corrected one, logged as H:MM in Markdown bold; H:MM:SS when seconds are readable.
**11:15**
